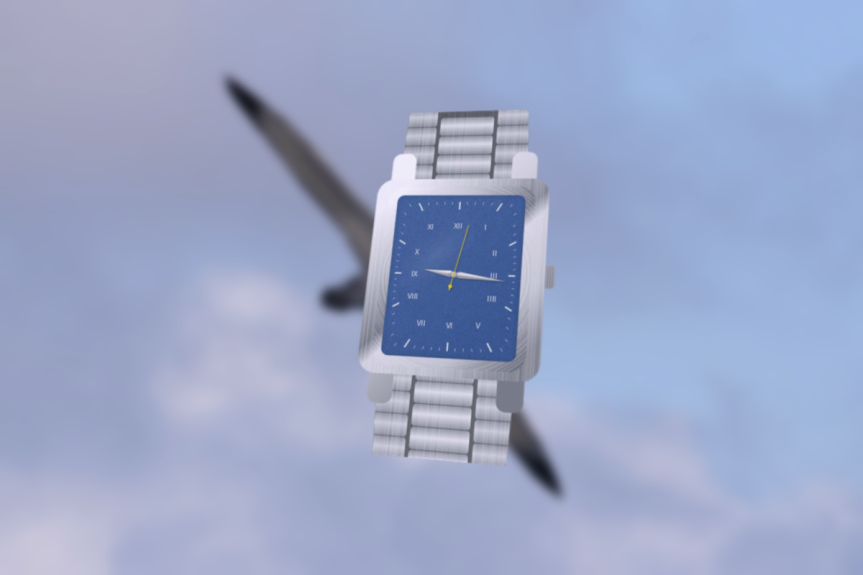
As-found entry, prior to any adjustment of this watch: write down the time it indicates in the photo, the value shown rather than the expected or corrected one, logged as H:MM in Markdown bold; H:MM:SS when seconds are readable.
**9:16:02**
